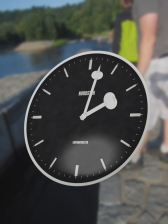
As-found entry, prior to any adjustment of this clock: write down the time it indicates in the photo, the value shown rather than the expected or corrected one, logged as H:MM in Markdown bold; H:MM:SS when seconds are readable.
**2:02**
